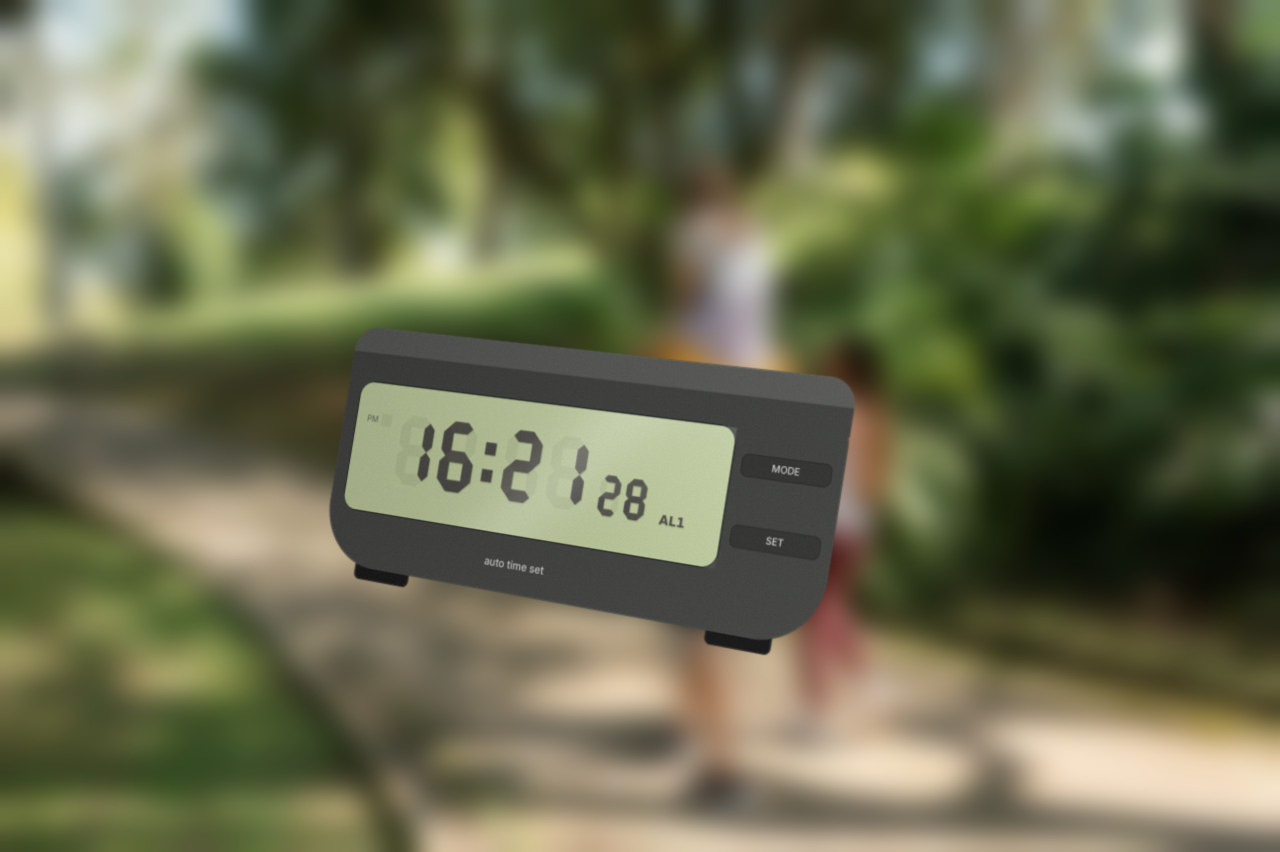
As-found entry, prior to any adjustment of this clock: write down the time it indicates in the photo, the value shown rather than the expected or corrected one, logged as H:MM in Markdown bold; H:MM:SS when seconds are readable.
**16:21:28**
